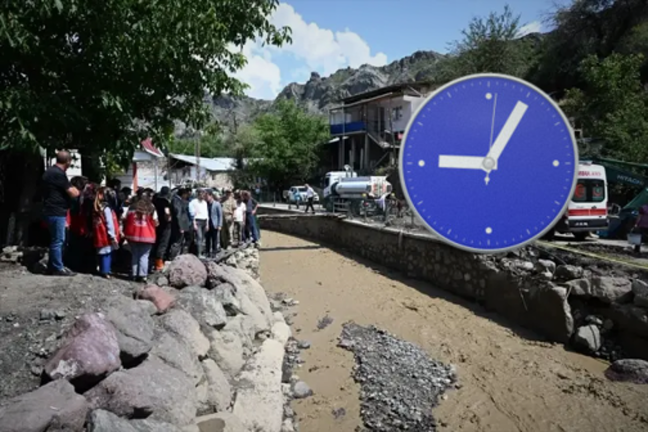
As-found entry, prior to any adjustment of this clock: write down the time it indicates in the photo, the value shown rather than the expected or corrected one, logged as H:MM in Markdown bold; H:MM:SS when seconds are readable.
**9:05:01**
